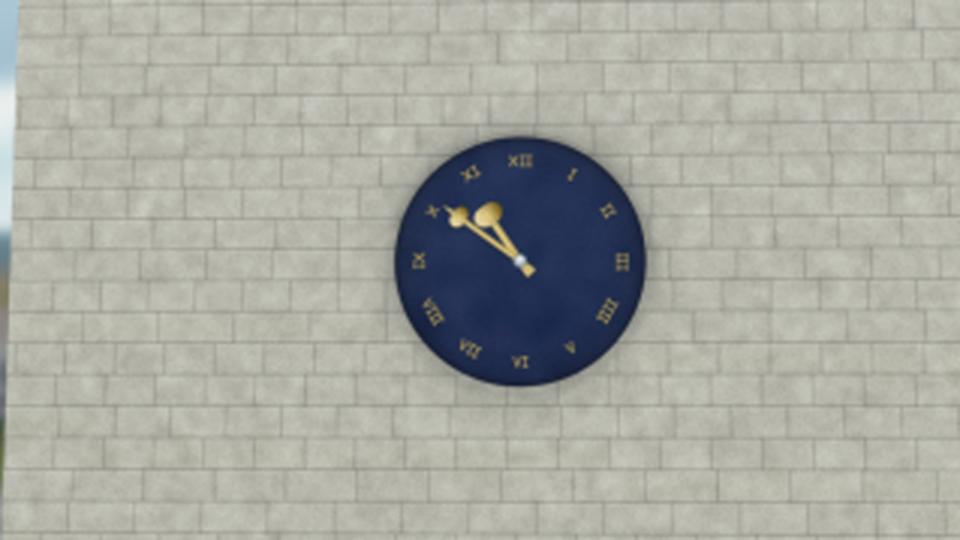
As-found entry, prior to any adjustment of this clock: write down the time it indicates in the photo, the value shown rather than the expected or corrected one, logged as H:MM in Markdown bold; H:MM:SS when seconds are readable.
**10:51**
